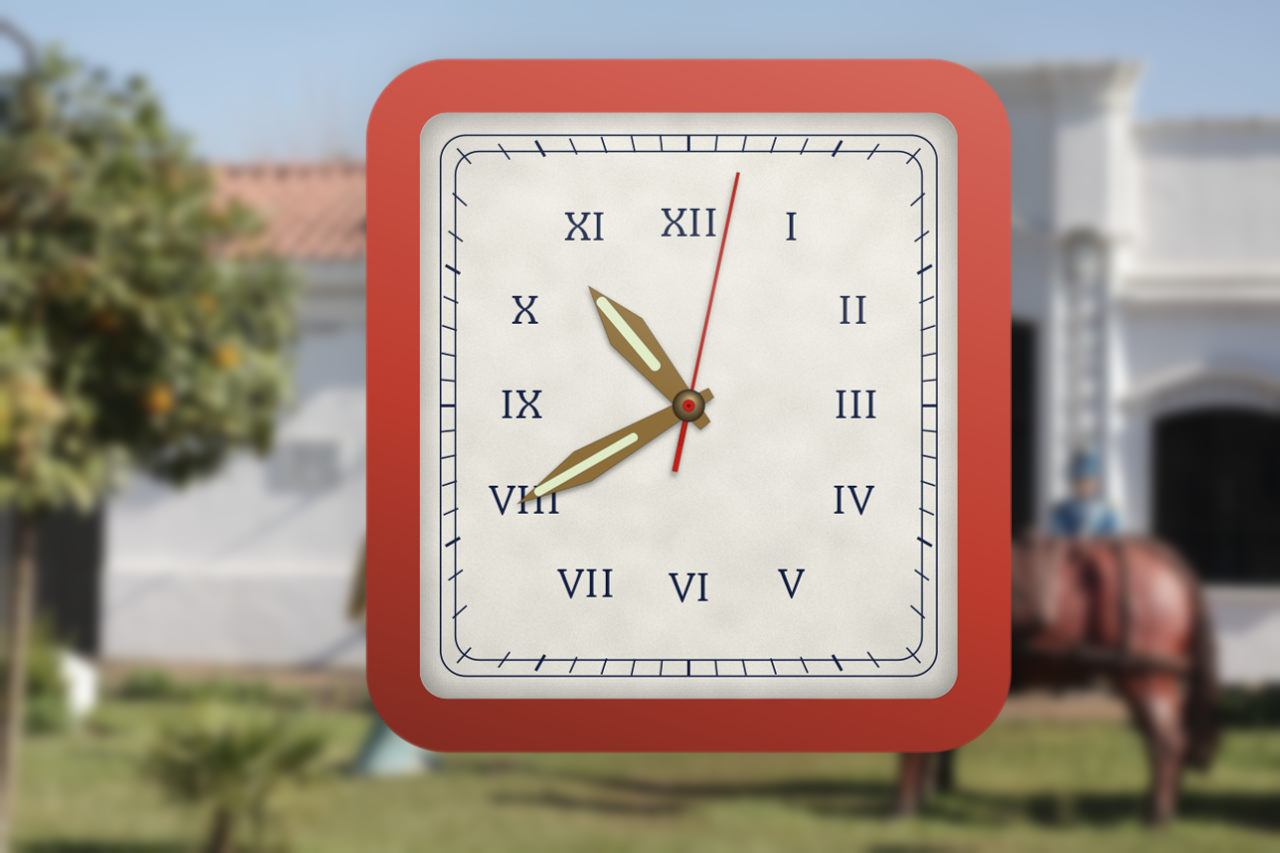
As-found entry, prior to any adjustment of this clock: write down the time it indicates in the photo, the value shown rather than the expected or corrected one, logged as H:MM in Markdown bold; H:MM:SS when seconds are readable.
**10:40:02**
